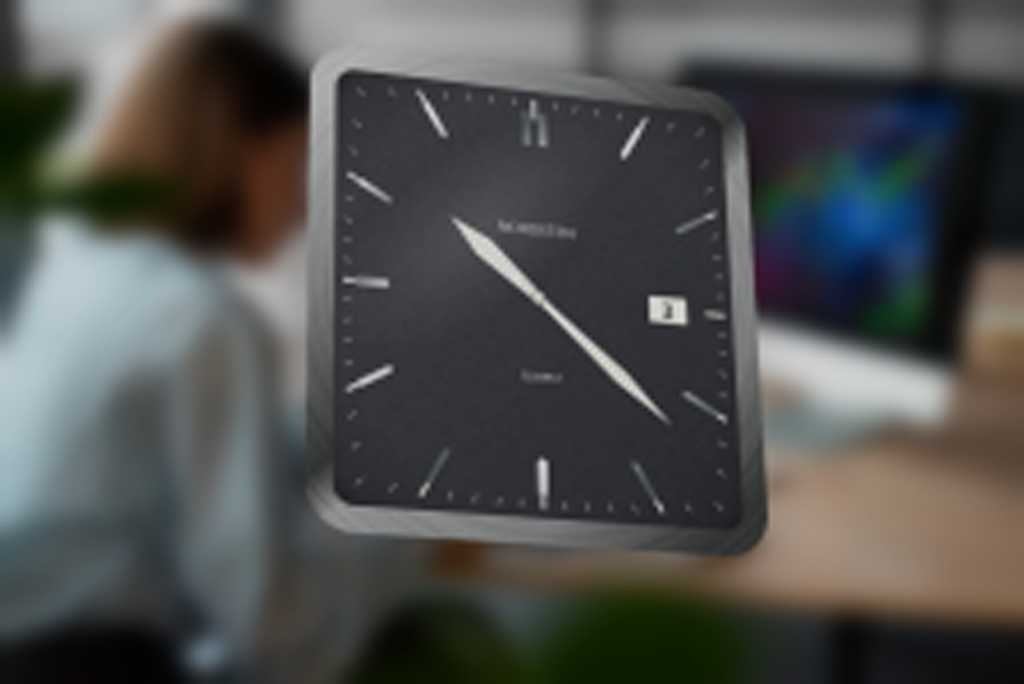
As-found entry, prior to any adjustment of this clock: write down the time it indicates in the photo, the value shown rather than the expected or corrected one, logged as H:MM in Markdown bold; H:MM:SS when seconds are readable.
**10:22**
